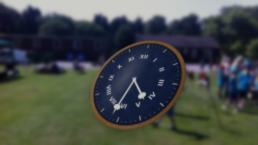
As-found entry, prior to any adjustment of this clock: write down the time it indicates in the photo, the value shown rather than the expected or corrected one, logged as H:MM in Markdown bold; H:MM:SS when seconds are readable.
**4:32**
